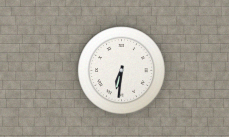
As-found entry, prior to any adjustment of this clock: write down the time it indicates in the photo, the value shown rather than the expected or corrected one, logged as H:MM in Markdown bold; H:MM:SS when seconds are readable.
**6:31**
